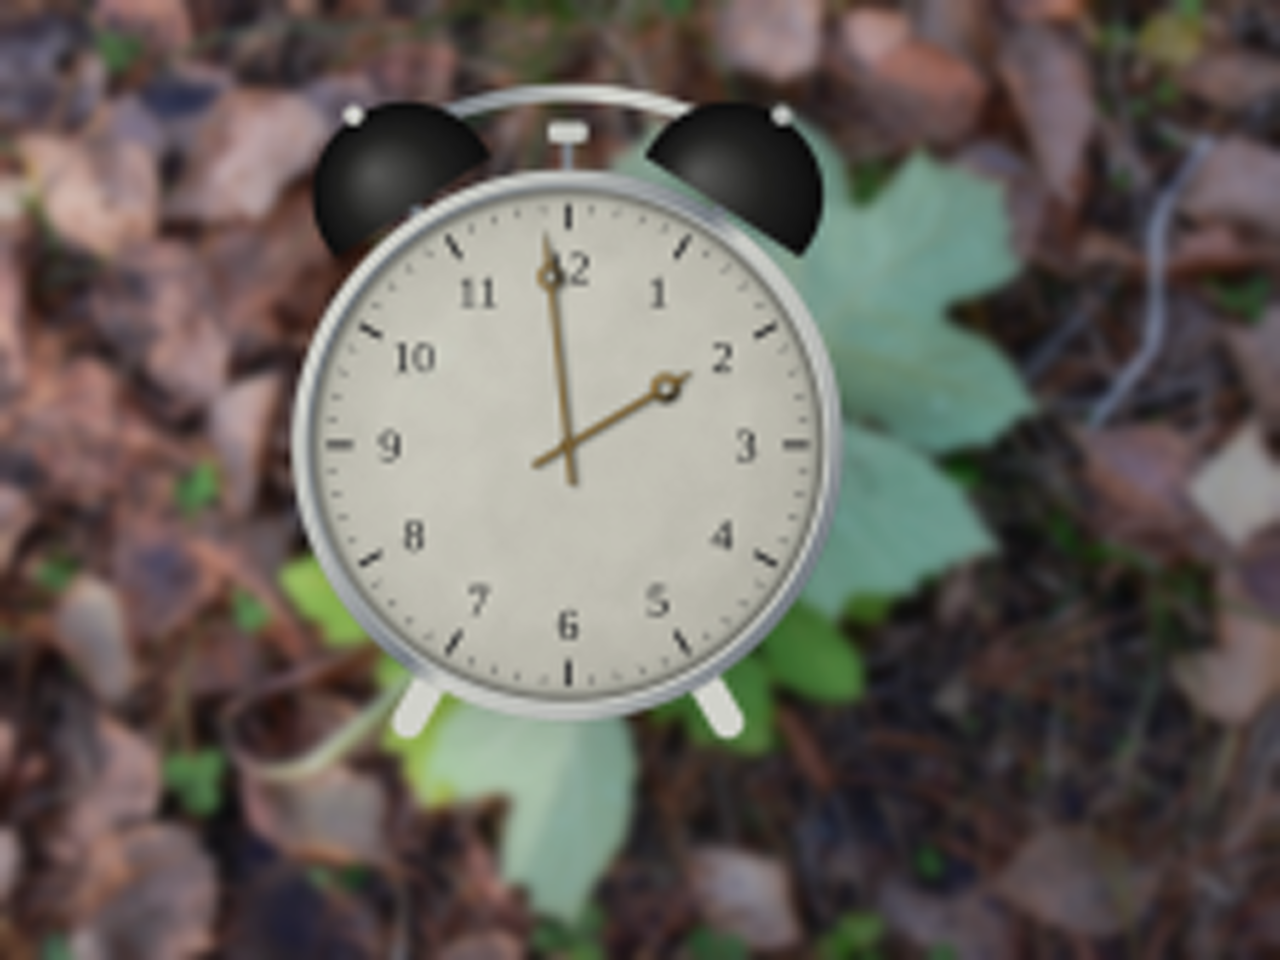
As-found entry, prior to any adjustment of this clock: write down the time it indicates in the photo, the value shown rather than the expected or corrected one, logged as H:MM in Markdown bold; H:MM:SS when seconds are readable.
**1:59**
